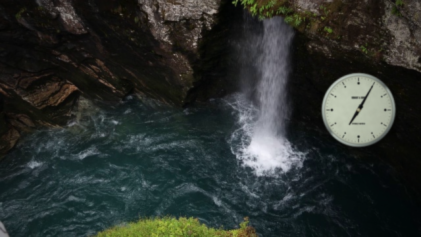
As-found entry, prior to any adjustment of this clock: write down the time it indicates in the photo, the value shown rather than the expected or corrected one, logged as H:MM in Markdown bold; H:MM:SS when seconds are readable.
**7:05**
